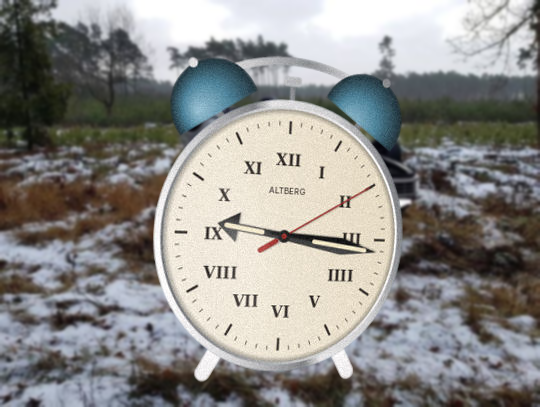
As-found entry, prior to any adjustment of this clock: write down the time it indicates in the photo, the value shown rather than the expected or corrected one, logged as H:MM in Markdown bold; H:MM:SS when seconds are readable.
**9:16:10**
